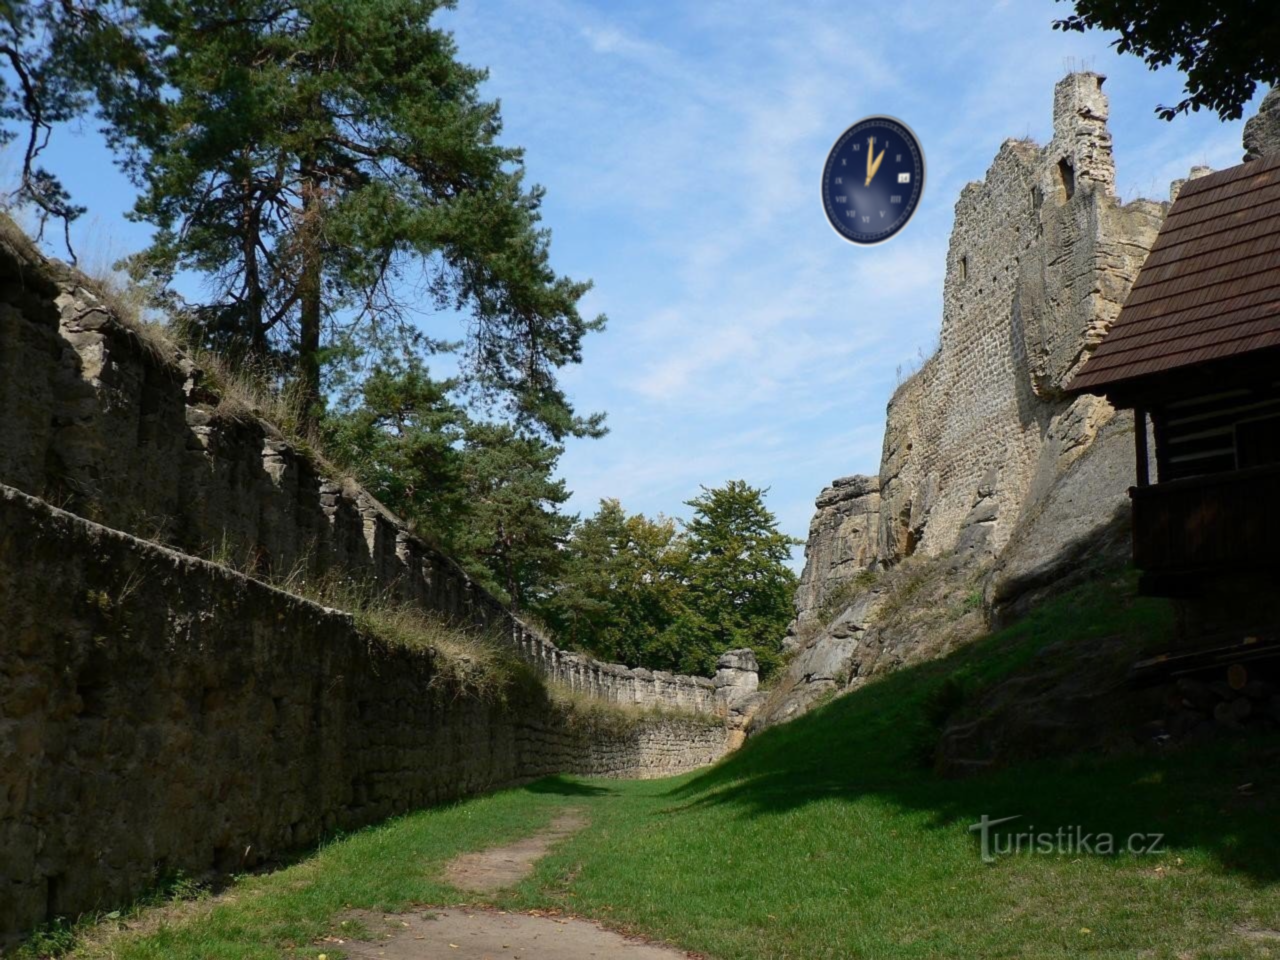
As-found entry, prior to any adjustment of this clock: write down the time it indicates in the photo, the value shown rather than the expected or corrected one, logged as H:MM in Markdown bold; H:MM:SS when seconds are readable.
**1:00**
